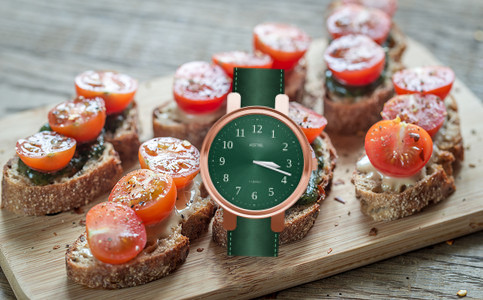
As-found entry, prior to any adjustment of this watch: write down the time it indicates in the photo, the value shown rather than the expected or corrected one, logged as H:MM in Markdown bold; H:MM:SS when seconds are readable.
**3:18**
